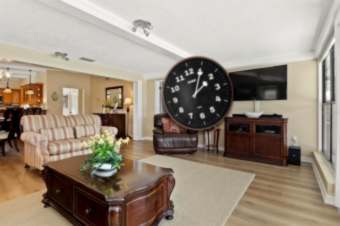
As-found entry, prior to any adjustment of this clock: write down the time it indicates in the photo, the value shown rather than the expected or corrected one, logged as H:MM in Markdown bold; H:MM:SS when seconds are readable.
**2:05**
